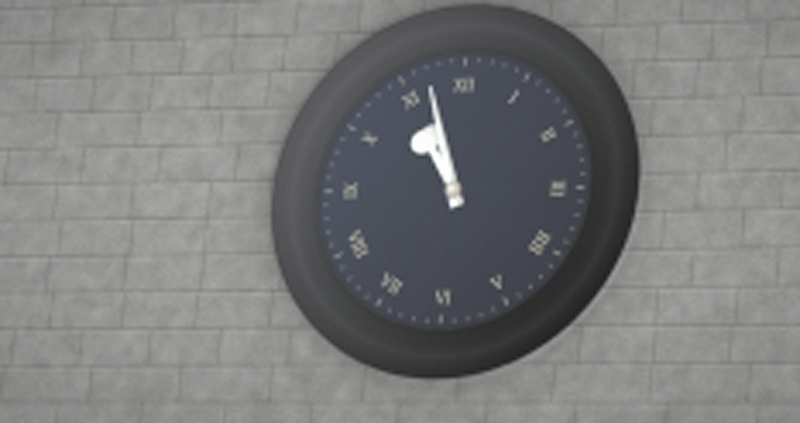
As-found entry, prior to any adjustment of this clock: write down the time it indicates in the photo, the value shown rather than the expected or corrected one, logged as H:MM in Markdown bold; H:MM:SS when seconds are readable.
**10:57**
